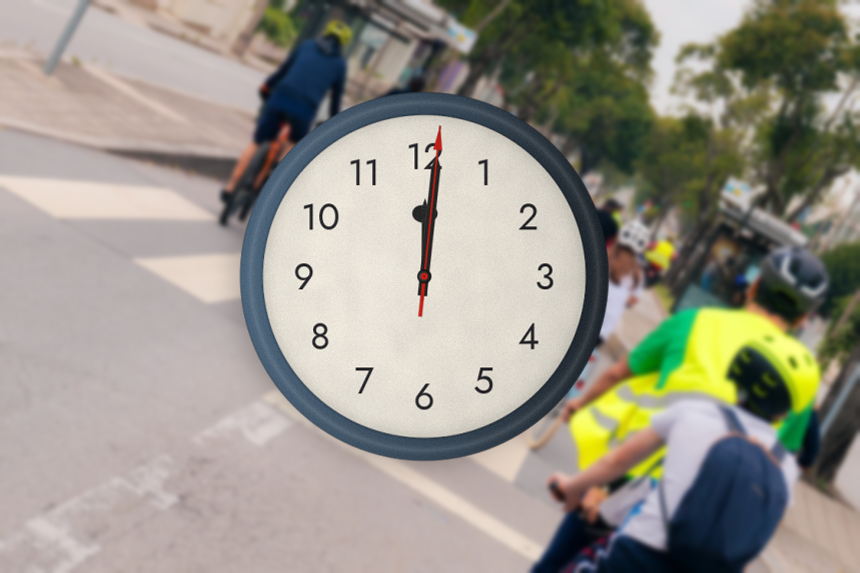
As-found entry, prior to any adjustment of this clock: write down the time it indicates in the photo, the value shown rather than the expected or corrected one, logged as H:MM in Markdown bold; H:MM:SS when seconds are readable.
**12:01:01**
